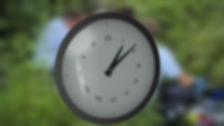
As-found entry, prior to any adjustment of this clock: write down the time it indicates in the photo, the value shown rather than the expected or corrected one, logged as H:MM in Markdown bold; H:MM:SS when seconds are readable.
**1:09**
